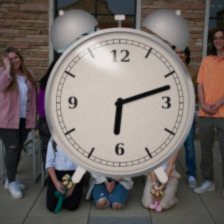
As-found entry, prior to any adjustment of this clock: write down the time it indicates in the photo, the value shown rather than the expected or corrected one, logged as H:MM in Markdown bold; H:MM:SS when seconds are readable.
**6:12**
